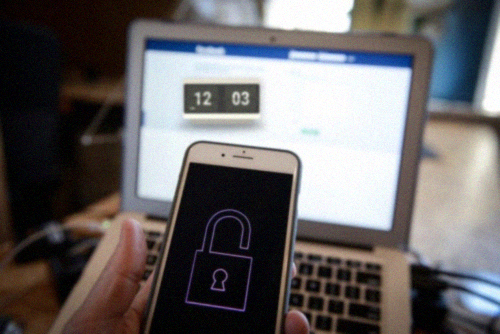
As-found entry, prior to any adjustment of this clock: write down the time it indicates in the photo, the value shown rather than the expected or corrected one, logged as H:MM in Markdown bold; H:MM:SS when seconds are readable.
**12:03**
